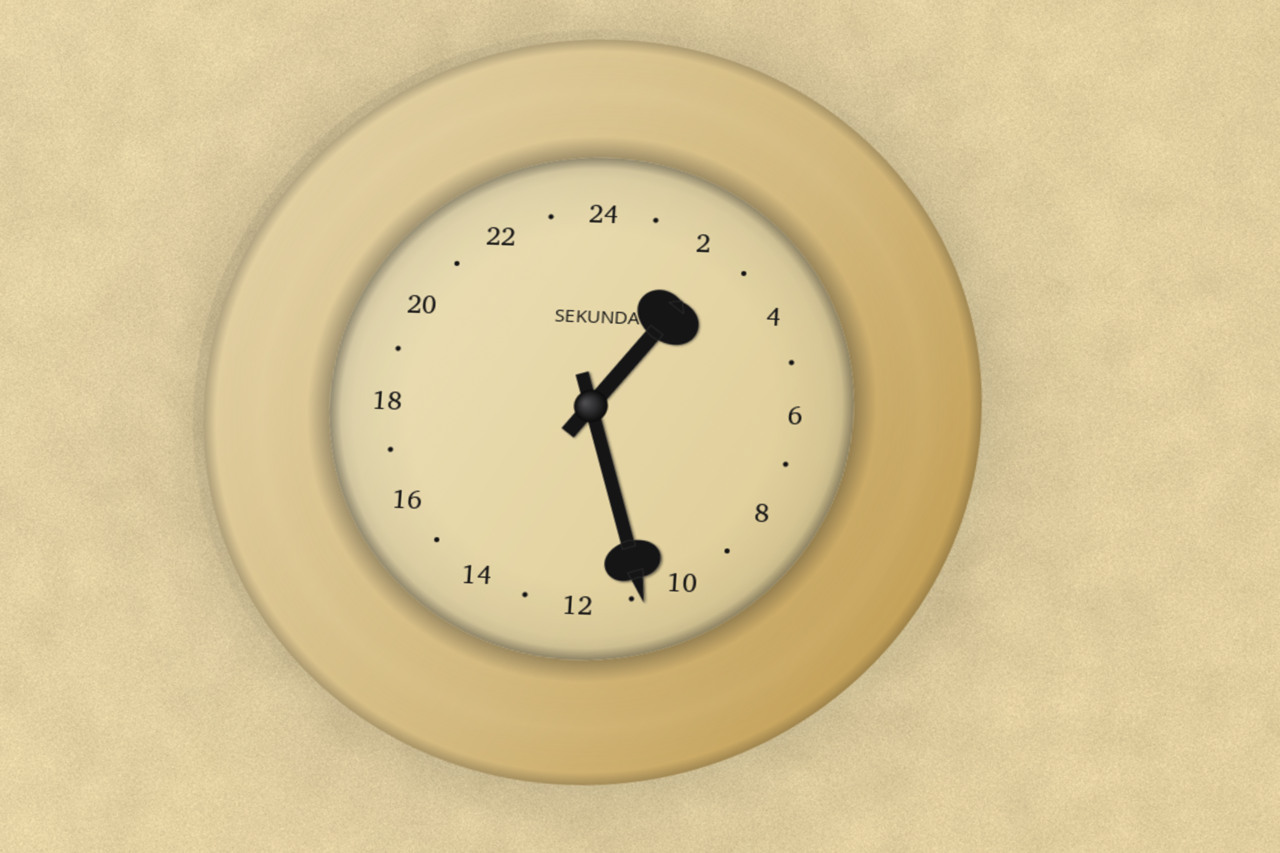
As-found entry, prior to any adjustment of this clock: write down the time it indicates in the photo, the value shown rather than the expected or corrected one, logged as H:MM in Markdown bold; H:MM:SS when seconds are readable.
**2:27**
